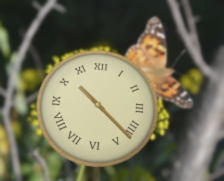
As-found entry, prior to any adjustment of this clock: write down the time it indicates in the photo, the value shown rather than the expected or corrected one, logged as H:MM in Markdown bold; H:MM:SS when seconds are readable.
**10:22**
